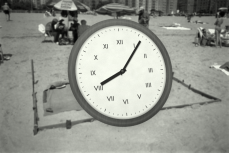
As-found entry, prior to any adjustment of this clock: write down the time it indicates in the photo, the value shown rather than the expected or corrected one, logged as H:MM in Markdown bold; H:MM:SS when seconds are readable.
**8:06**
